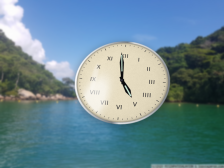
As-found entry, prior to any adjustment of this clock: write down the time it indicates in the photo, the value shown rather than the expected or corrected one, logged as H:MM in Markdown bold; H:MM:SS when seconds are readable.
**4:59**
